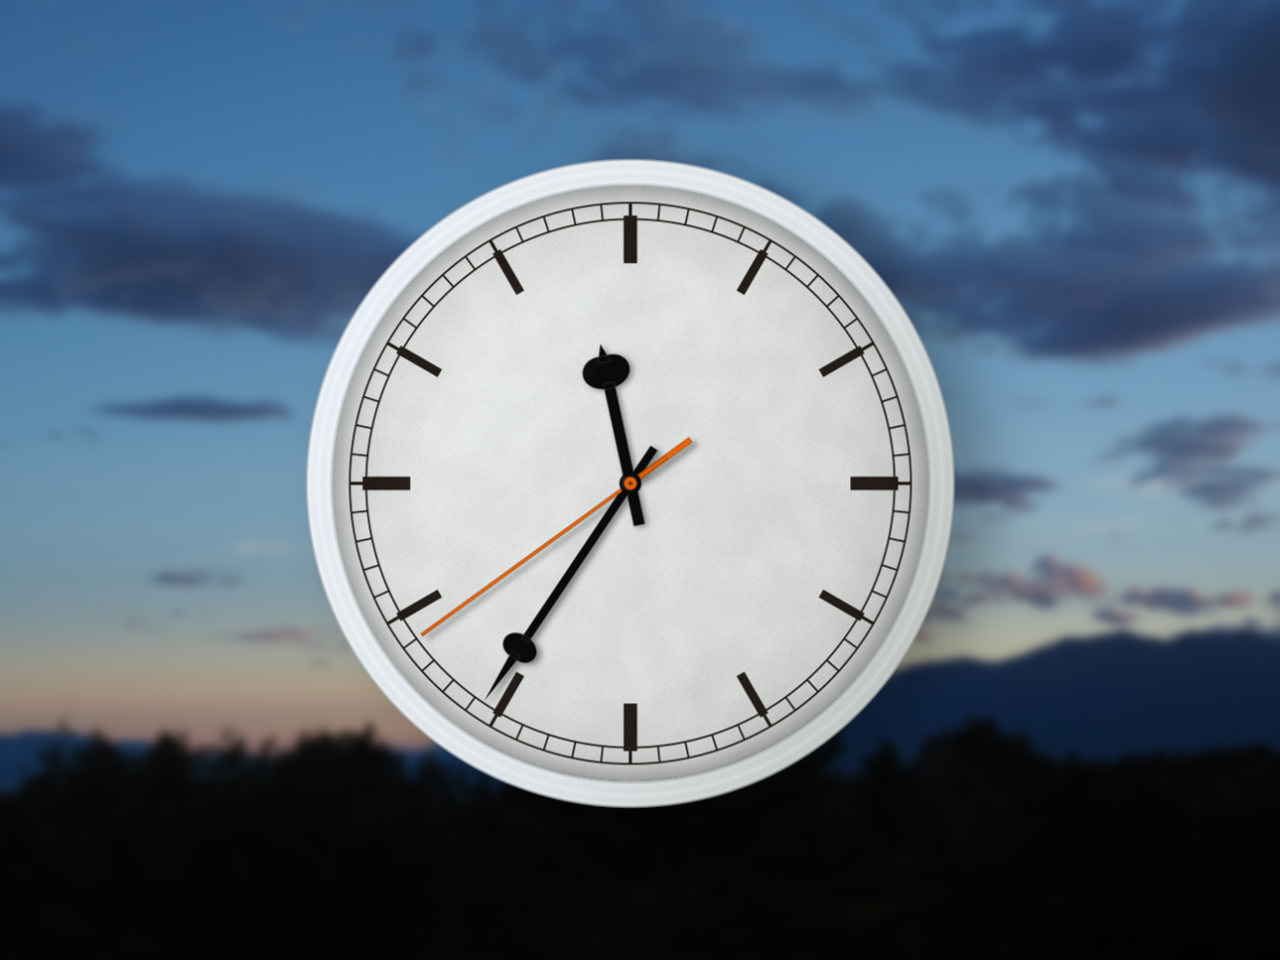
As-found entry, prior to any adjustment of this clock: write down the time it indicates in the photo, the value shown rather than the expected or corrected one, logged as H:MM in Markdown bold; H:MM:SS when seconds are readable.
**11:35:39**
